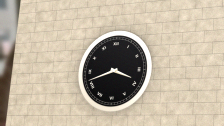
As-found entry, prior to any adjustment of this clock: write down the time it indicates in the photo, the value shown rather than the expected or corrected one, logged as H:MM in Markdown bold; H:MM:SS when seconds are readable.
**3:42**
